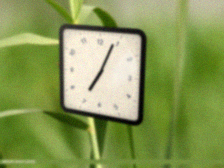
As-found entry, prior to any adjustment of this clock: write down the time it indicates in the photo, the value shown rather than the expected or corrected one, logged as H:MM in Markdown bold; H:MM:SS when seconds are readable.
**7:04**
